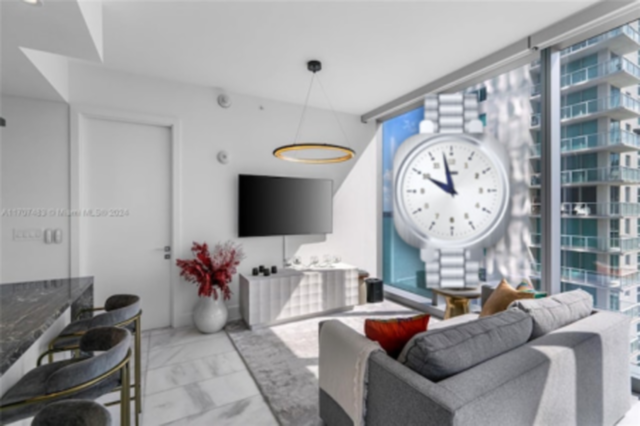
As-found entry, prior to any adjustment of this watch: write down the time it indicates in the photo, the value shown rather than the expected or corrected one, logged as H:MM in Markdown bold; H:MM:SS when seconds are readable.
**9:58**
